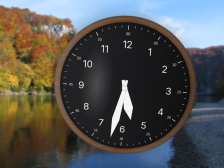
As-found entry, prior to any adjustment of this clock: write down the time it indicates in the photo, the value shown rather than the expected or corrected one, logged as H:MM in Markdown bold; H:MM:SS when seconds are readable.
**5:32**
